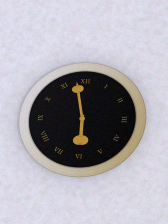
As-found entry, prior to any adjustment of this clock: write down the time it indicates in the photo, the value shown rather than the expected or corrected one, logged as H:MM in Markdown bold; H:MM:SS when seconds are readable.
**5:58**
